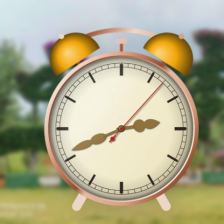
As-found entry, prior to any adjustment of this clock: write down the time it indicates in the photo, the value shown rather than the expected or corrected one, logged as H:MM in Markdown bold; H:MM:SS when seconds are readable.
**2:41:07**
